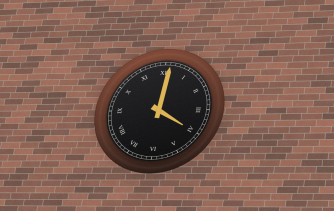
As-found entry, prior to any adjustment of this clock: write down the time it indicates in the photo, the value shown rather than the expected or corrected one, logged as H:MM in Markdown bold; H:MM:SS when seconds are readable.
**4:01**
